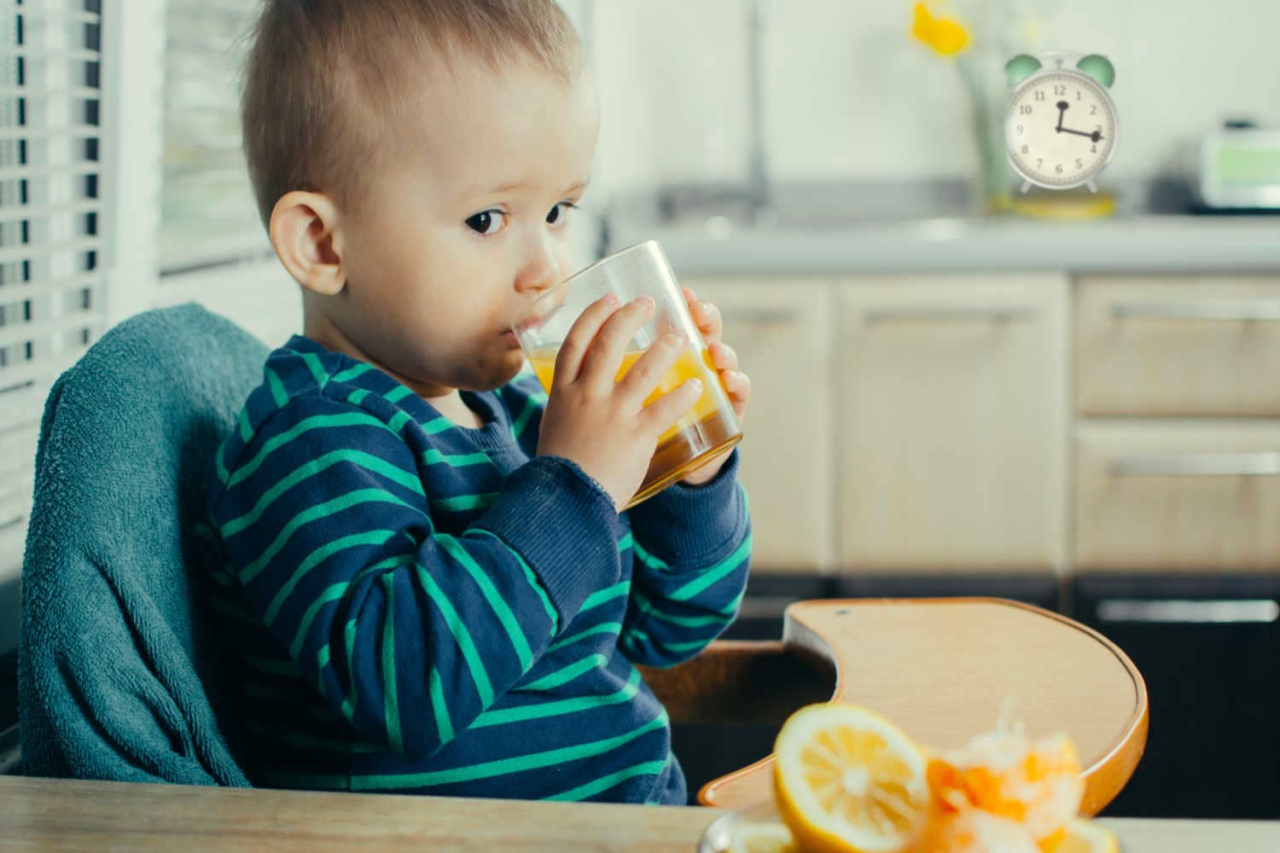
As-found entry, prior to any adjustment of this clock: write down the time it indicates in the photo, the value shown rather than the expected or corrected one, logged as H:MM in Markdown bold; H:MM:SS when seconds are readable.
**12:17**
